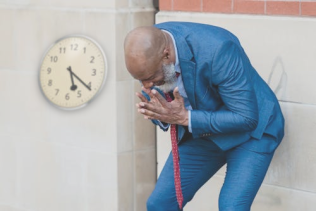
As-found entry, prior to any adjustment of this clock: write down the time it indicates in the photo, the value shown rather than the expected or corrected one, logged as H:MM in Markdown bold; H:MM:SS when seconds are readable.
**5:21**
